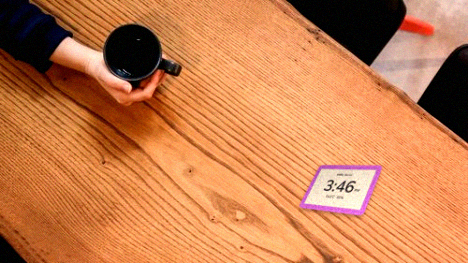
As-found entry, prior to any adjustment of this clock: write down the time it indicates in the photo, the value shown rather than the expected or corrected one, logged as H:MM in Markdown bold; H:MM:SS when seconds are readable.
**3:46**
